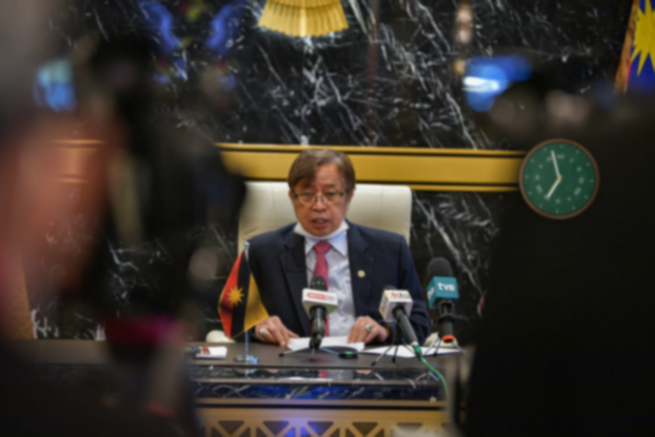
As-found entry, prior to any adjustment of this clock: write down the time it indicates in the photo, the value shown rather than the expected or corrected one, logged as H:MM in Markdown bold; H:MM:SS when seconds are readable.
**6:57**
